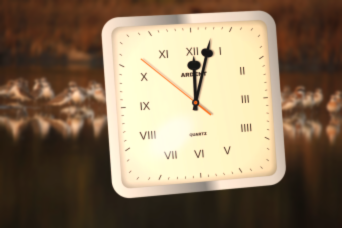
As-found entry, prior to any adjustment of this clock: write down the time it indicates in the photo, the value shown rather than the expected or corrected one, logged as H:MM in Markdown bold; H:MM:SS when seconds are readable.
**12:02:52**
